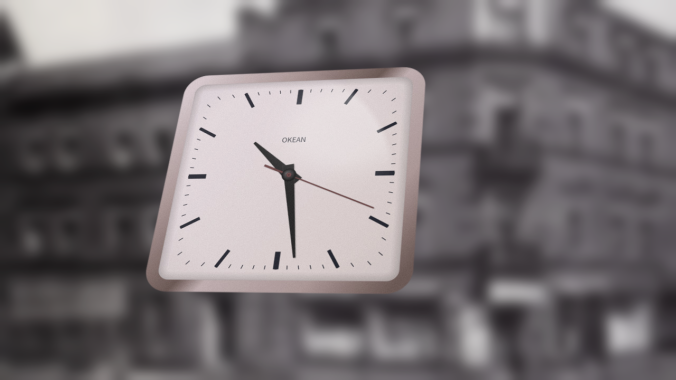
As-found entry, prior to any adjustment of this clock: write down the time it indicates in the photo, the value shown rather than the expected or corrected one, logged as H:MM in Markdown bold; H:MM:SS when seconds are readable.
**10:28:19**
